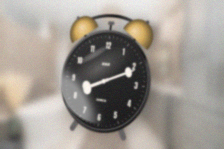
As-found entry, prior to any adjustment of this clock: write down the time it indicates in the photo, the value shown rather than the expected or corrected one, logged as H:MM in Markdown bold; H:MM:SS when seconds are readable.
**8:11**
